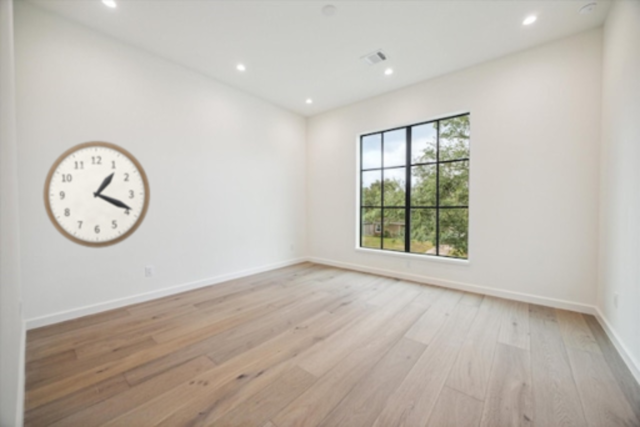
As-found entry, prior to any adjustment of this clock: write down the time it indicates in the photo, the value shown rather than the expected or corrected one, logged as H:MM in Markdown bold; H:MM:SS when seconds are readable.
**1:19**
